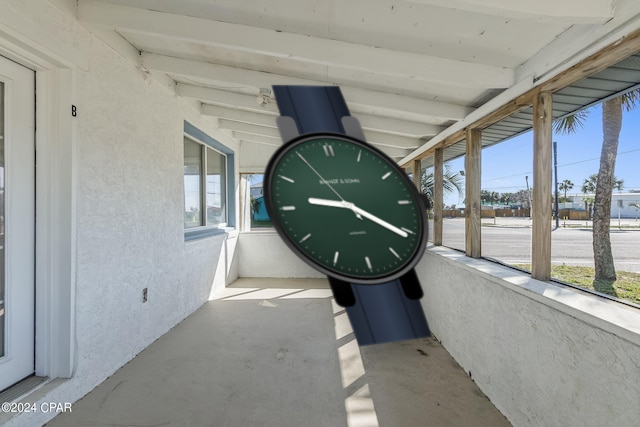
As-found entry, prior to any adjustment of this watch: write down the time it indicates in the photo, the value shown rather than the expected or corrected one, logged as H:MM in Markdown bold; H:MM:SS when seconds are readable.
**9:20:55**
